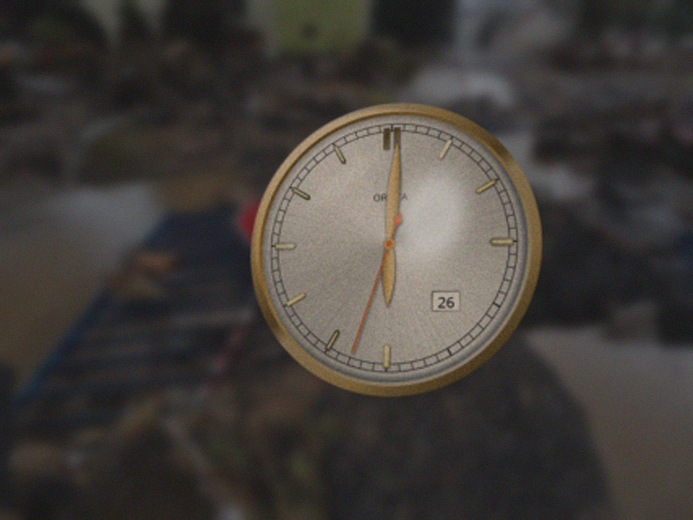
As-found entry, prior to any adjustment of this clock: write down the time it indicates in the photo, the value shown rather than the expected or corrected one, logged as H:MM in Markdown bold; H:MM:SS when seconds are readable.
**6:00:33**
